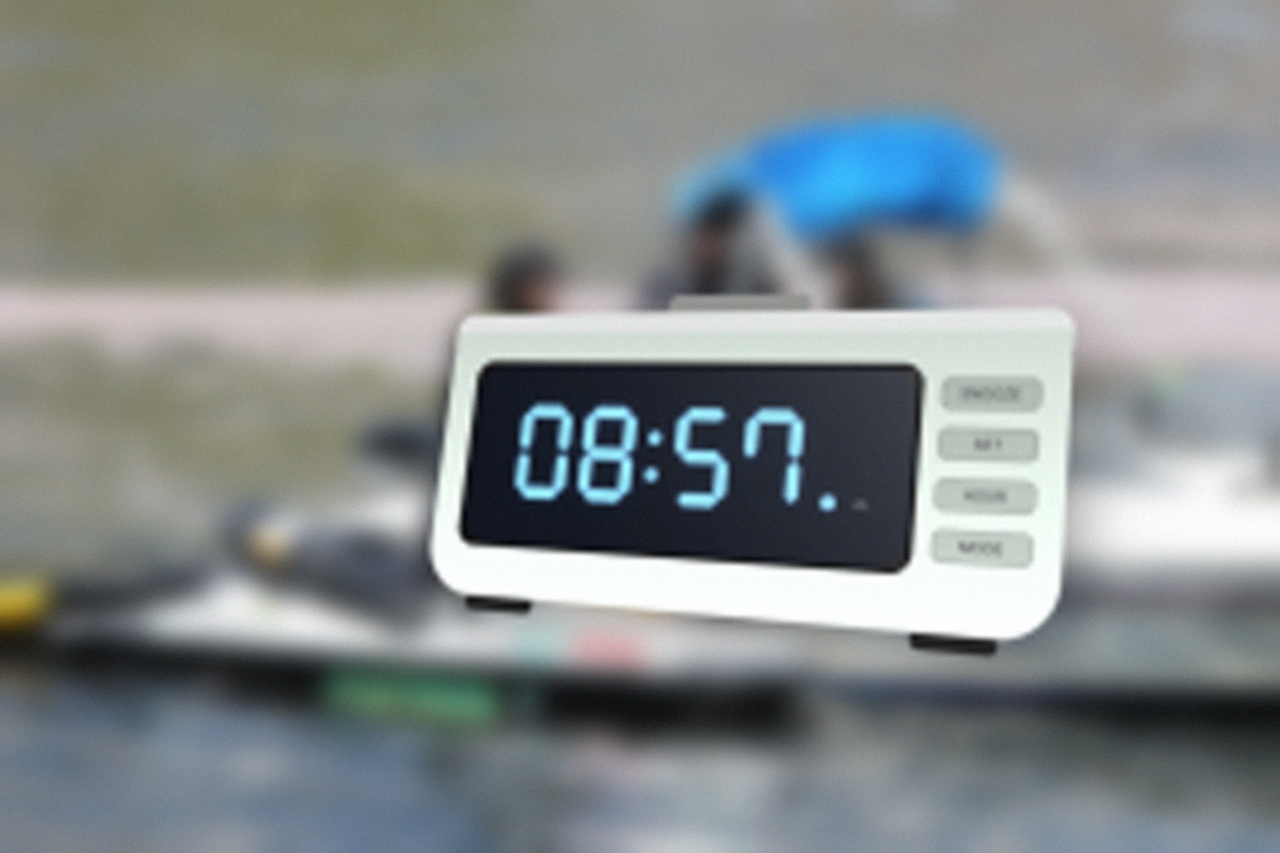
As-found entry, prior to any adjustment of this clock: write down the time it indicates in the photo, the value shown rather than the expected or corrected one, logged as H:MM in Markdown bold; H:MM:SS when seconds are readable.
**8:57**
